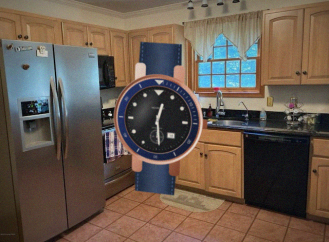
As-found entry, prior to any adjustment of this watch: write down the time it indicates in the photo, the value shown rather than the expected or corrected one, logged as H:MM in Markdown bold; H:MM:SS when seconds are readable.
**12:29**
